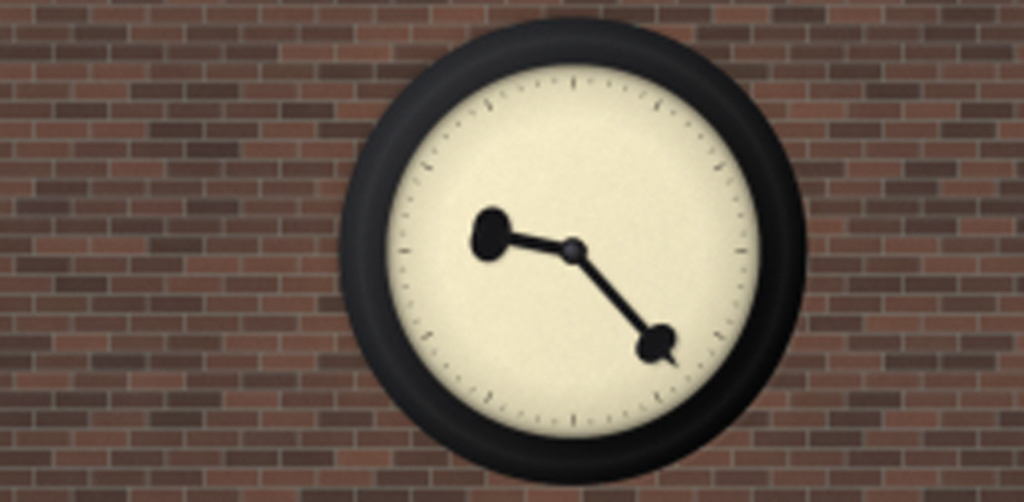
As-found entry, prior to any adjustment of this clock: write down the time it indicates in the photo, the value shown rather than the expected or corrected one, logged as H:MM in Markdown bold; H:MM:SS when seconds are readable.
**9:23**
